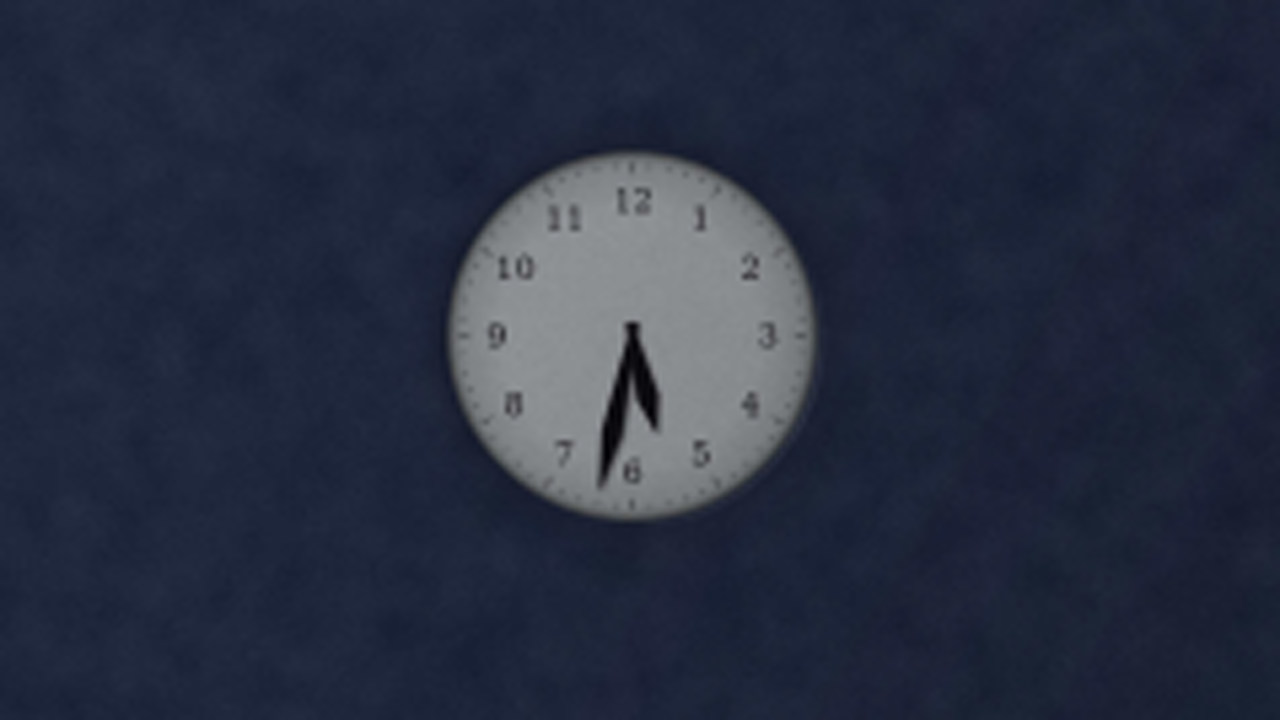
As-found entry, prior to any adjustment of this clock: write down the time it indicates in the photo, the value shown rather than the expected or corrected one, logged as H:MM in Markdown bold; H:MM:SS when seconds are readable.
**5:32**
